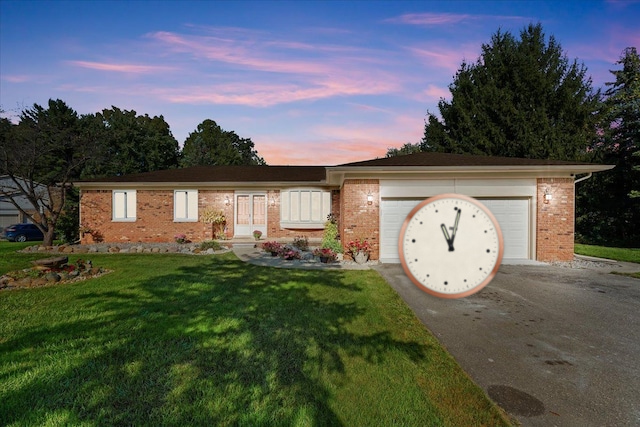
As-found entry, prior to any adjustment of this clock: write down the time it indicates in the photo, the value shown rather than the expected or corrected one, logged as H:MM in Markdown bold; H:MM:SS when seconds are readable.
**11:01**
